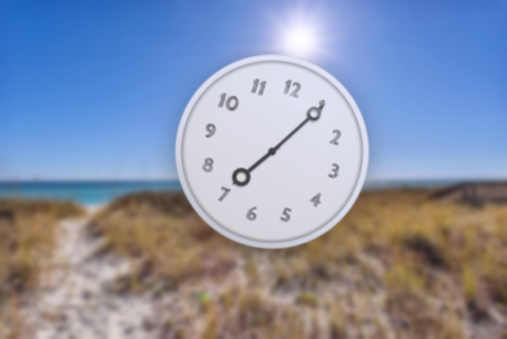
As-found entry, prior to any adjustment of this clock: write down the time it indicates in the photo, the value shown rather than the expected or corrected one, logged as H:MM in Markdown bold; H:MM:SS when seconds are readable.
**7:05**
